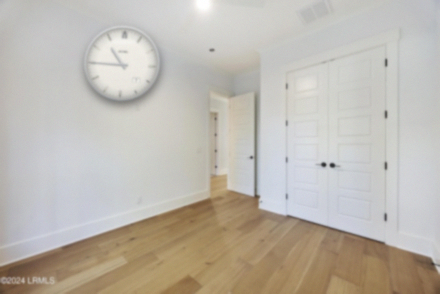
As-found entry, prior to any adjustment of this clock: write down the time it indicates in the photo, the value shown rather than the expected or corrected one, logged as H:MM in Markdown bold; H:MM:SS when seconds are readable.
**10:45**
